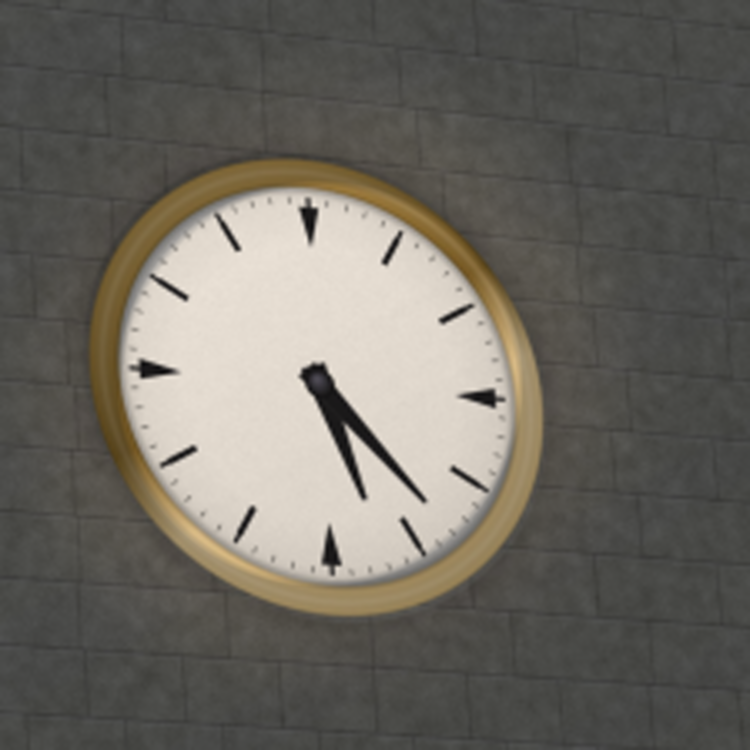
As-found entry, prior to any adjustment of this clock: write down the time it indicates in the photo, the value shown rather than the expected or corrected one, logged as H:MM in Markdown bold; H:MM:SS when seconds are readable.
**5:23**
